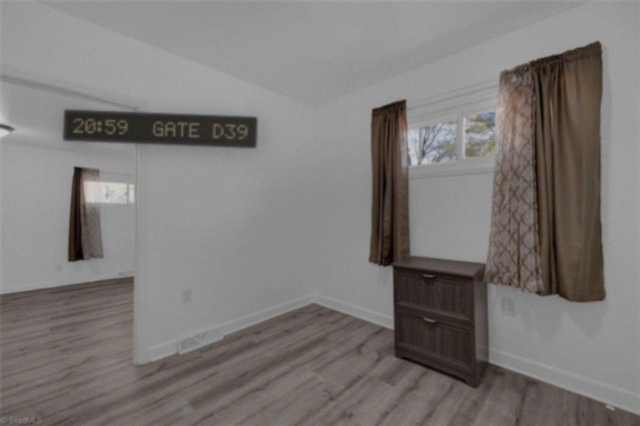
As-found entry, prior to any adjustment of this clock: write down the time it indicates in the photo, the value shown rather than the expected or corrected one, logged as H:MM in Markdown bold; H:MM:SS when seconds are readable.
**20:59**
